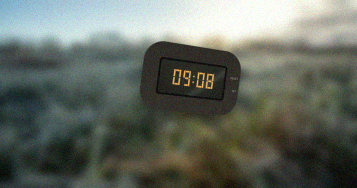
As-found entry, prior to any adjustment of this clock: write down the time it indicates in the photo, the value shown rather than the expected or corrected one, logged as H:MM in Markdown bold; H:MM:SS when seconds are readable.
**9:08**
